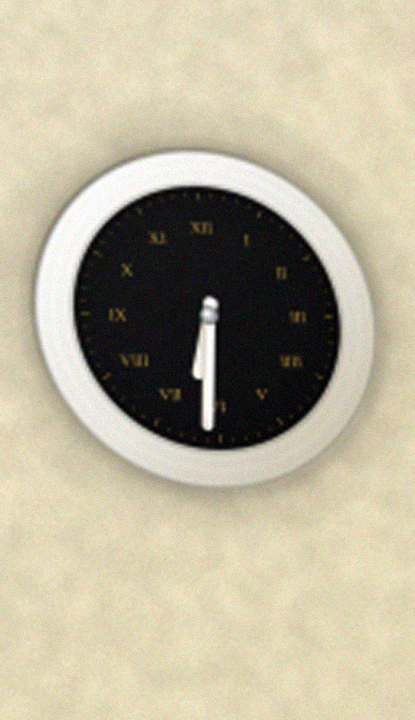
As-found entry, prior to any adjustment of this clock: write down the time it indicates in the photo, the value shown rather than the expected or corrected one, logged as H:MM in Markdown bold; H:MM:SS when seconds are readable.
**6:31**
